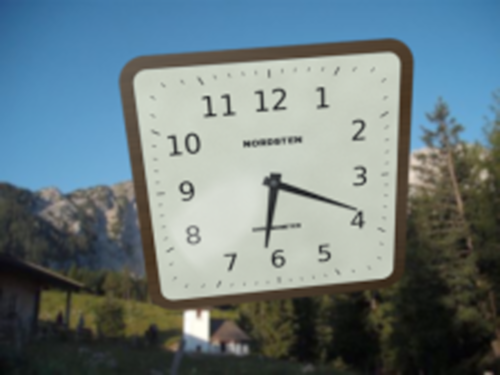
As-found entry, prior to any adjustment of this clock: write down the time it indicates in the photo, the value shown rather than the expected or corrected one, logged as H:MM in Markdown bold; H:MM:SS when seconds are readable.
**6:19**
